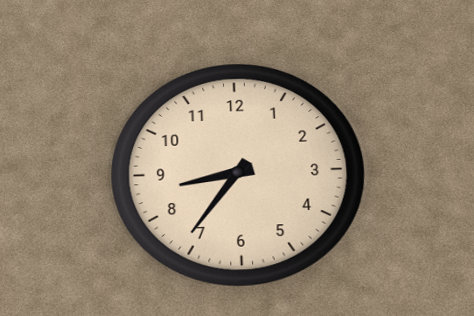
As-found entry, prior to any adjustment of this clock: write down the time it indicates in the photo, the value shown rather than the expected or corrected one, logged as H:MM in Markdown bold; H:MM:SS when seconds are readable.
**8:36**
